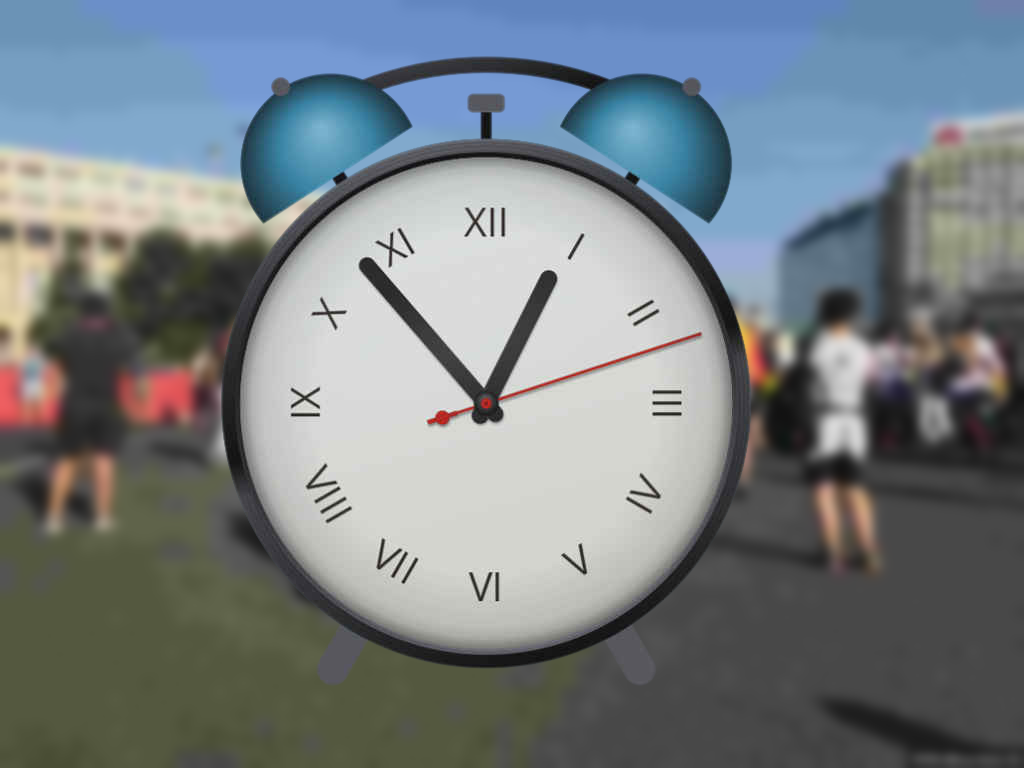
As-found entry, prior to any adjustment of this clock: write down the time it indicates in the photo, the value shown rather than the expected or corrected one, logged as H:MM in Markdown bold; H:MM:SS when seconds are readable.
**12:53:12**
